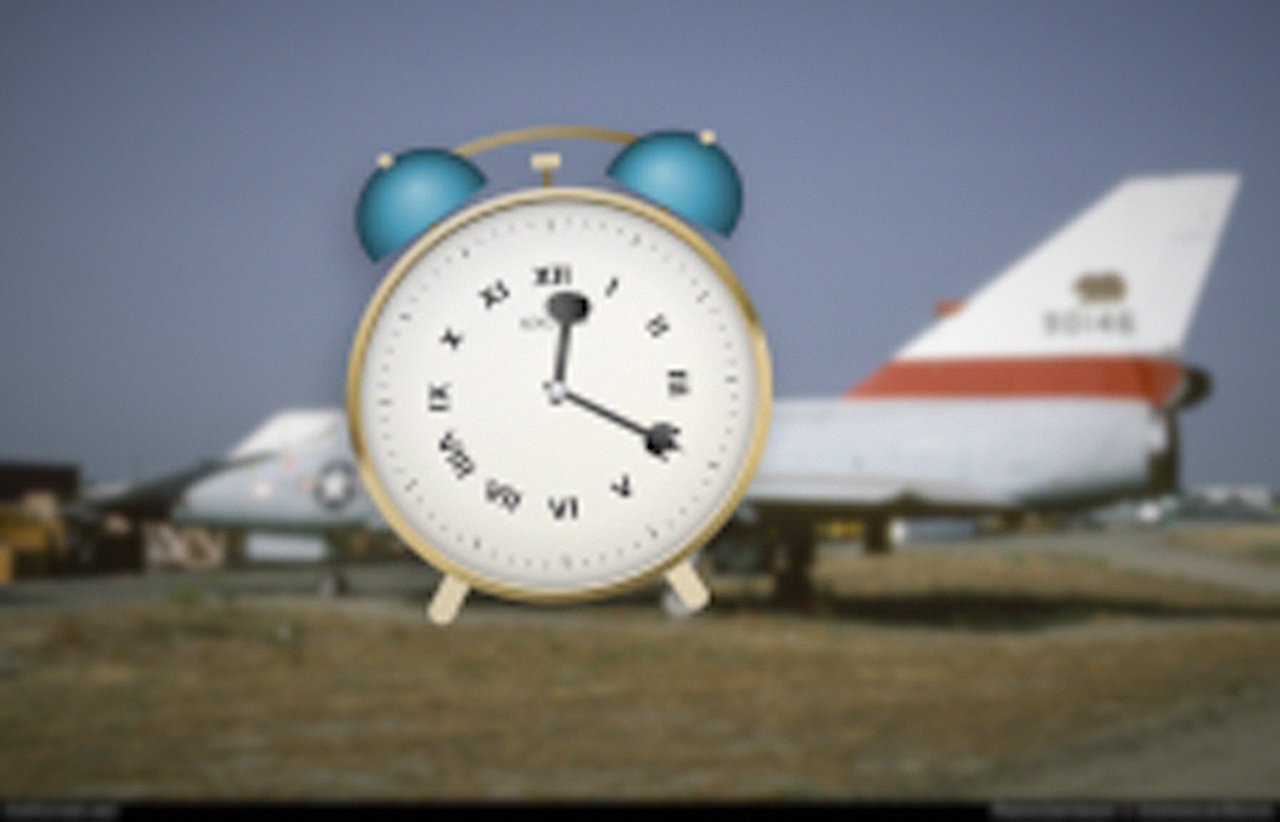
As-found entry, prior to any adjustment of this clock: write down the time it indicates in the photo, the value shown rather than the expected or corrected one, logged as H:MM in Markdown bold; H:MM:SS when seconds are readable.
**12:20**
